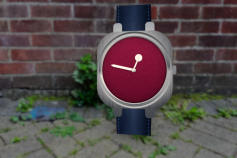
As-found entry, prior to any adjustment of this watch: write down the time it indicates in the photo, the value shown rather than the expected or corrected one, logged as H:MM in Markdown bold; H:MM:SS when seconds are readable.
**12:47**
